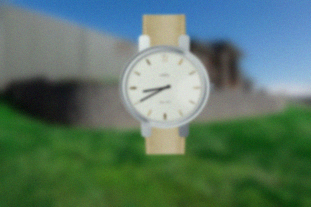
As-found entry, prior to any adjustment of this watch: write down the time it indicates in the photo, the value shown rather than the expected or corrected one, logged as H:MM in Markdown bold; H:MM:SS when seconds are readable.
**8:40**
